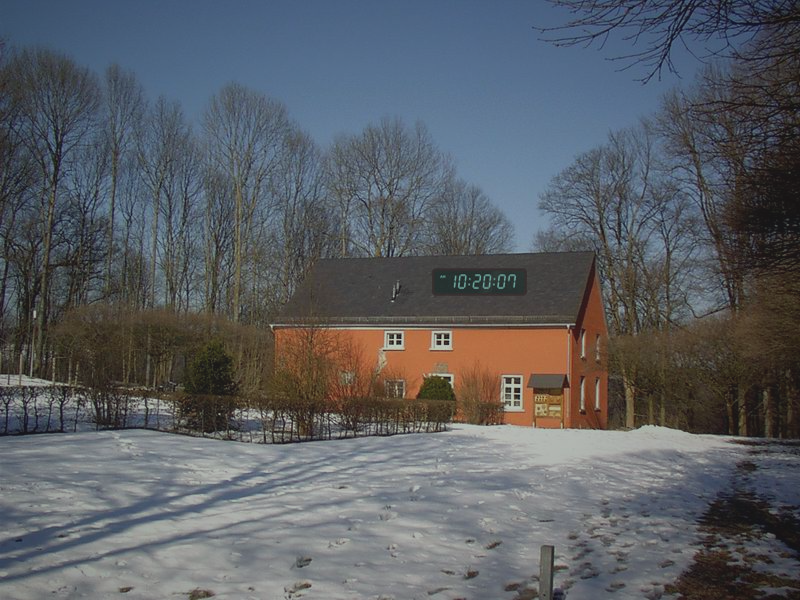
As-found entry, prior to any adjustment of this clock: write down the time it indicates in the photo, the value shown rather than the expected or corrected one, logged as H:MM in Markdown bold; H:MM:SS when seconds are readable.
**10:20:07**
